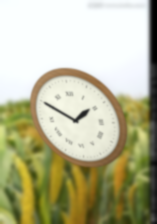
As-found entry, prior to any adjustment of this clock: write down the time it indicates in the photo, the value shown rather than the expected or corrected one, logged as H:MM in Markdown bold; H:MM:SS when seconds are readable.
**1:50**
